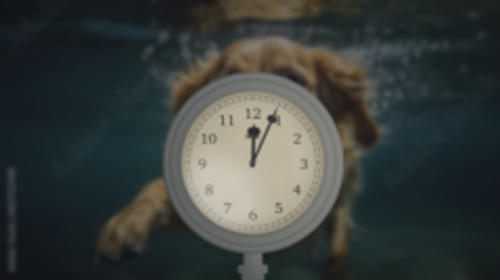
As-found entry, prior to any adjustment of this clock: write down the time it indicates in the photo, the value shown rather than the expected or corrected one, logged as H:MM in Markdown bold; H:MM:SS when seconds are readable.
**12:04**
